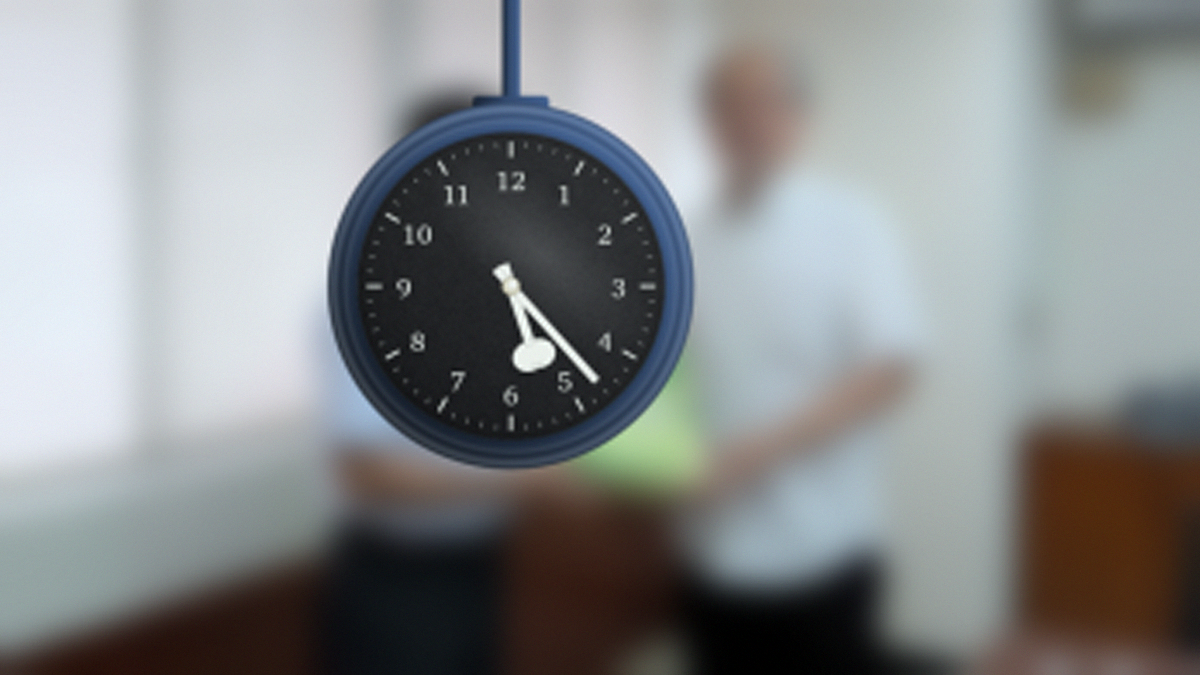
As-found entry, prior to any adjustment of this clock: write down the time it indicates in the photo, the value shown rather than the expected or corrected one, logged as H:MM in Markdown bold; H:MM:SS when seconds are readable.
**5:23**
